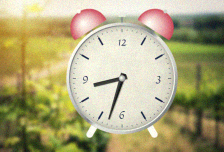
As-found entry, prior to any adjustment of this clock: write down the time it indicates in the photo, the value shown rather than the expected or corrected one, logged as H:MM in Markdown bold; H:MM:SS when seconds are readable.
**8:33**
